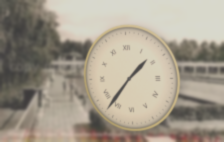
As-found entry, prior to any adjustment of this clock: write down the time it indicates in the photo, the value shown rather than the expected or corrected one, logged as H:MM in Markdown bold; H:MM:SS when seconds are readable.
**1:37**
